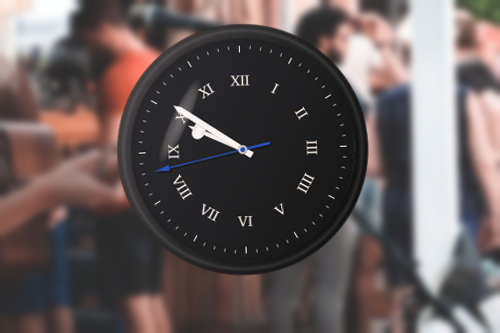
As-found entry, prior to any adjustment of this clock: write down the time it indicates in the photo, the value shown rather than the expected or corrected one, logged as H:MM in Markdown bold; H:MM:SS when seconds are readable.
**9:50:43**
